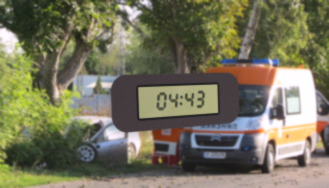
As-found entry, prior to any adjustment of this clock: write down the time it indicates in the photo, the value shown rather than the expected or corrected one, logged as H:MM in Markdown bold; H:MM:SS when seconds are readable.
**4:43**
